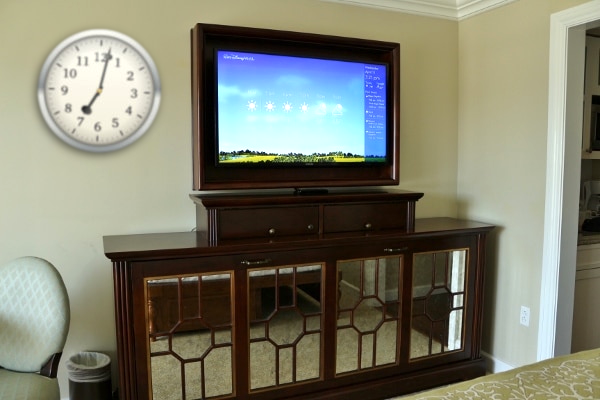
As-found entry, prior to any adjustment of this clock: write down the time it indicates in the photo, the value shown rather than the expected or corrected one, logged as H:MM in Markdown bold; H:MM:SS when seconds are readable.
**7:02**
